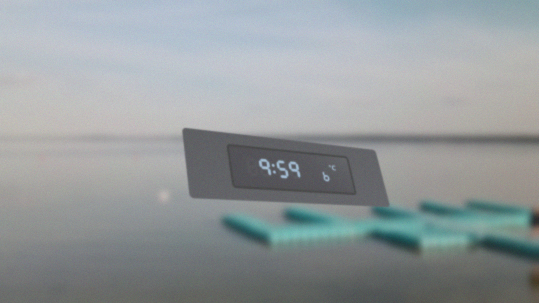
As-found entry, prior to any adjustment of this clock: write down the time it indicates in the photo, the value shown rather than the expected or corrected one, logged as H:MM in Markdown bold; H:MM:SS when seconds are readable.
**9:59**
